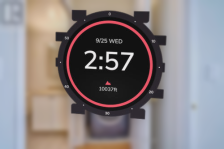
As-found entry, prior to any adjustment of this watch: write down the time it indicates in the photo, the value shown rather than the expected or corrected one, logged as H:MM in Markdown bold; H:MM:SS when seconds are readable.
**2:57**
